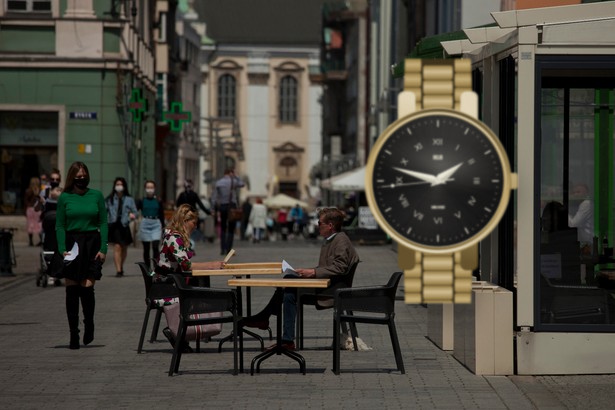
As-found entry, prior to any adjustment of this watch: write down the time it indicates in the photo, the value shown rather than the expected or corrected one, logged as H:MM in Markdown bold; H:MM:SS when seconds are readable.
**1:47:44**
